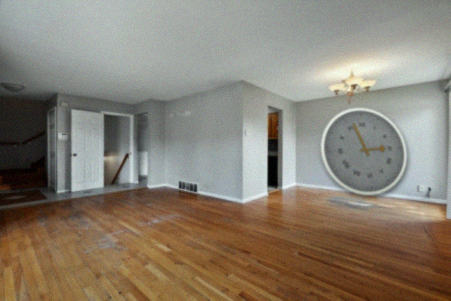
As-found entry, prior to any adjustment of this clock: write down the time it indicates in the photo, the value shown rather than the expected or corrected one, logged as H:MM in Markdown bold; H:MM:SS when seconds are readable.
**2:57**
